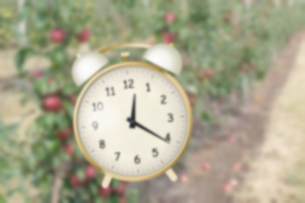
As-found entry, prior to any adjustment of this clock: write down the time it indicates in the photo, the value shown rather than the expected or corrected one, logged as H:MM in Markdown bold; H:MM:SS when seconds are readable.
**12:21**
